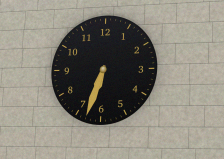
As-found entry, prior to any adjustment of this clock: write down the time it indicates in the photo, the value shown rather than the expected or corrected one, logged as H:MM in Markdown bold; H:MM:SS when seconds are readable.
**6:33**
